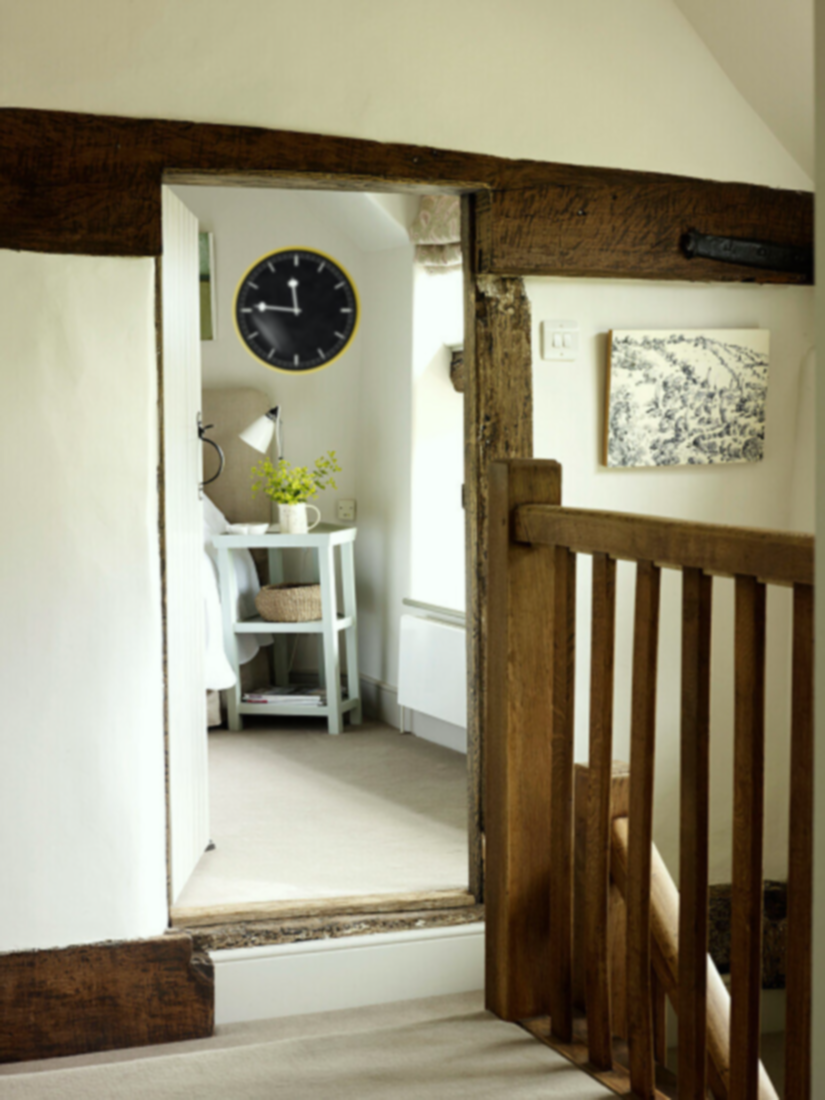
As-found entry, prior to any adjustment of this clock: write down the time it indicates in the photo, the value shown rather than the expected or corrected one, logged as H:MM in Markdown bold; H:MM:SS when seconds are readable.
**11:46**
